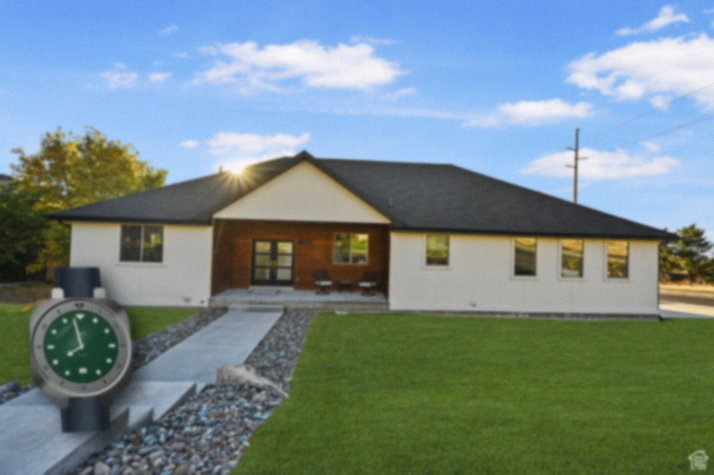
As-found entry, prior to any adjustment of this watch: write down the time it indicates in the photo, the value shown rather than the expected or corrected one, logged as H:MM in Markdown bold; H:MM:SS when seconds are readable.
**7:58**
